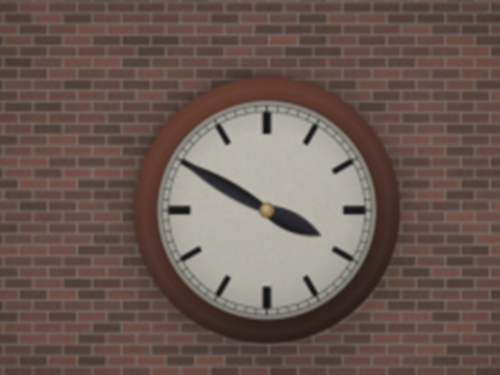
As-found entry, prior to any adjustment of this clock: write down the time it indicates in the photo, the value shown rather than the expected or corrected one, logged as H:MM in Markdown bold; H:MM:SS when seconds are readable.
**3:50**
